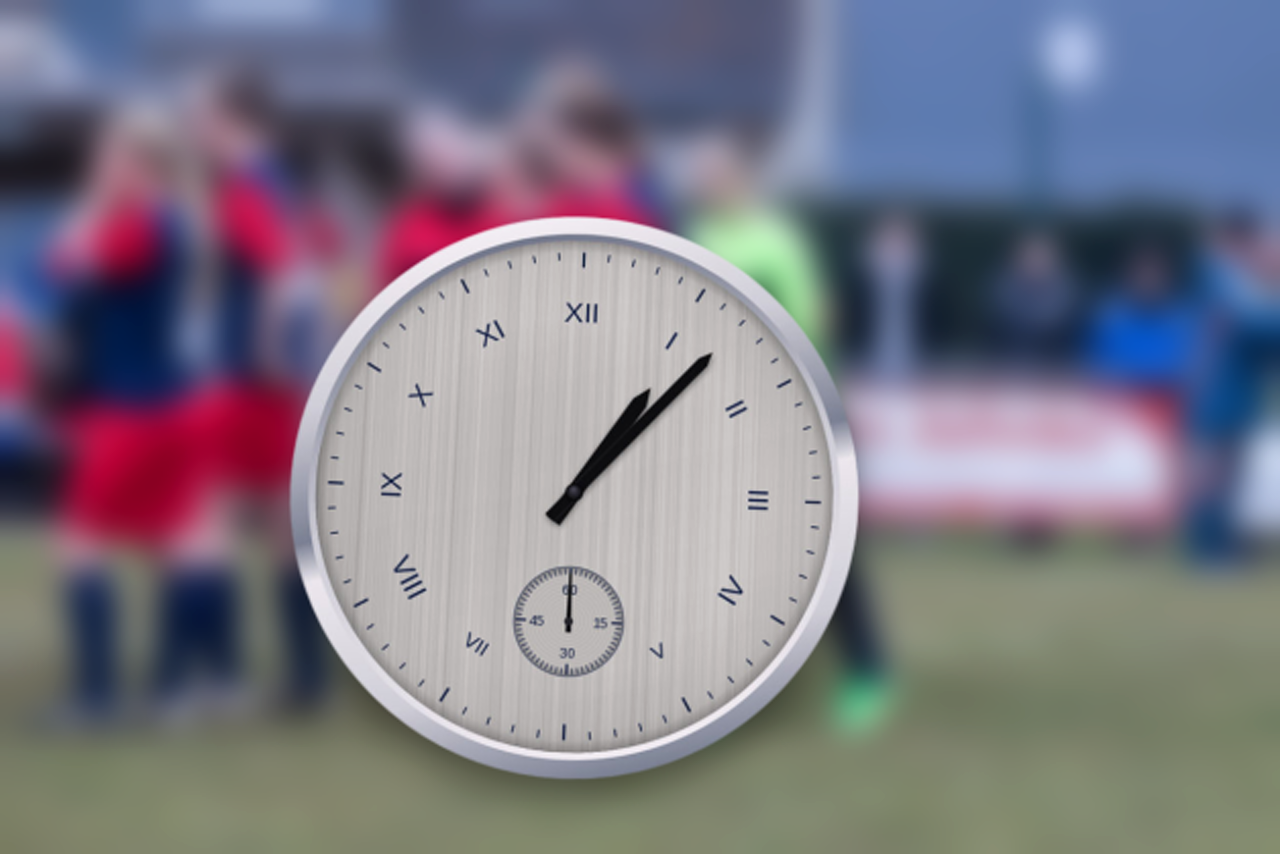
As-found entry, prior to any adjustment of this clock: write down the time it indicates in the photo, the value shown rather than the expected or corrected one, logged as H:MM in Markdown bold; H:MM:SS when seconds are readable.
**1:07**
